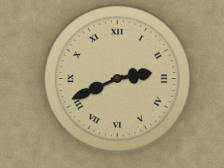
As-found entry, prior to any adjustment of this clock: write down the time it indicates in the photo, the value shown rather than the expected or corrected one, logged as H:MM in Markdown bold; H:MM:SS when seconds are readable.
**2:41**
